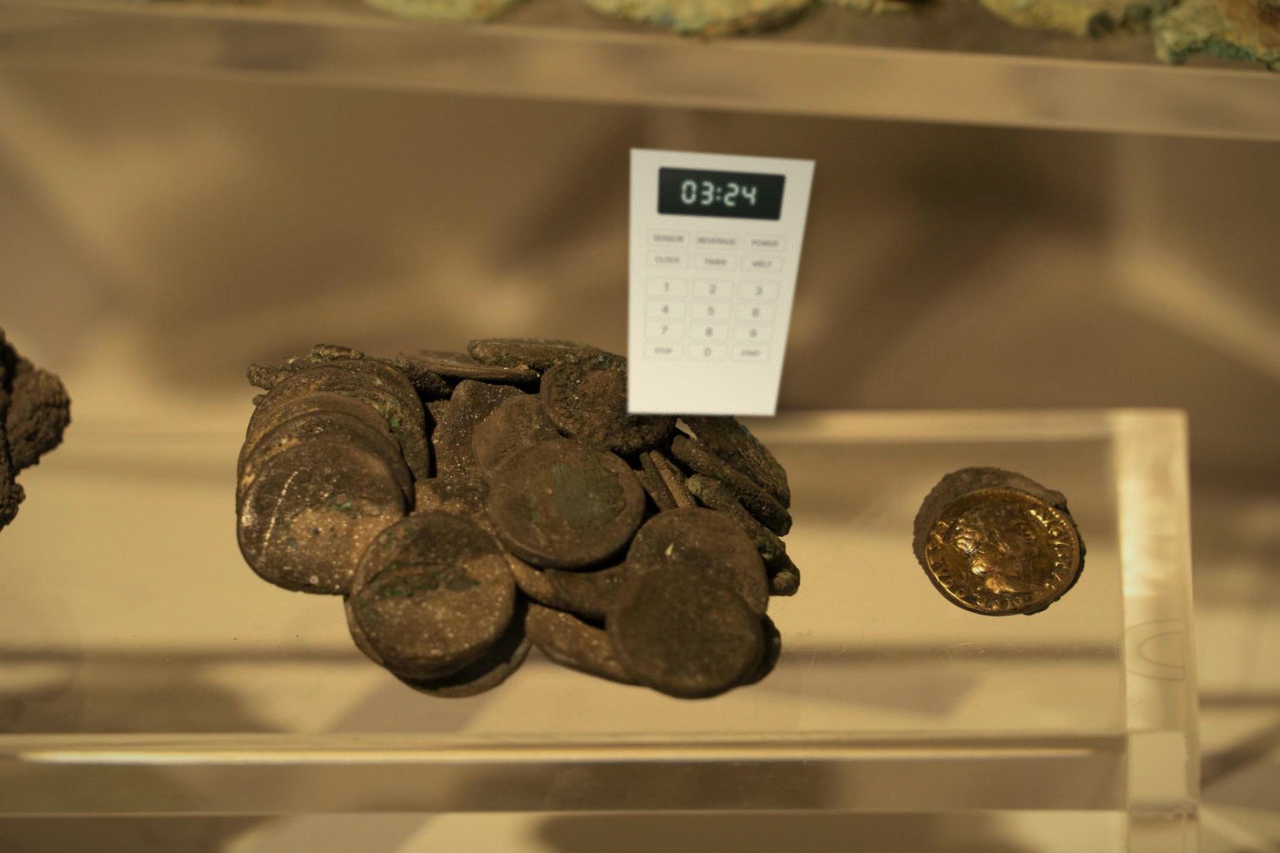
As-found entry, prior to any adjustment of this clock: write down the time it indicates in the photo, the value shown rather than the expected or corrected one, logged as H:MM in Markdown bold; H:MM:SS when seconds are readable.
**3:24**
